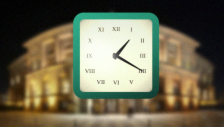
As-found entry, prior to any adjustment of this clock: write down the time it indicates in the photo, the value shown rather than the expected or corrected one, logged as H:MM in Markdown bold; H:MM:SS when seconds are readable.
**1:20**
